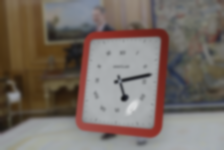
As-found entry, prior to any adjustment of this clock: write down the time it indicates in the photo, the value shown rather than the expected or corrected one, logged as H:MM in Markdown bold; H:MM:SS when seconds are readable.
**5:13**
